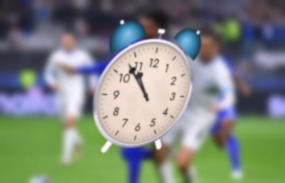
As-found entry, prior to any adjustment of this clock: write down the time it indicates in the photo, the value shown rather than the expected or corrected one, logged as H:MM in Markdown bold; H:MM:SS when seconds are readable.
**10:53**
